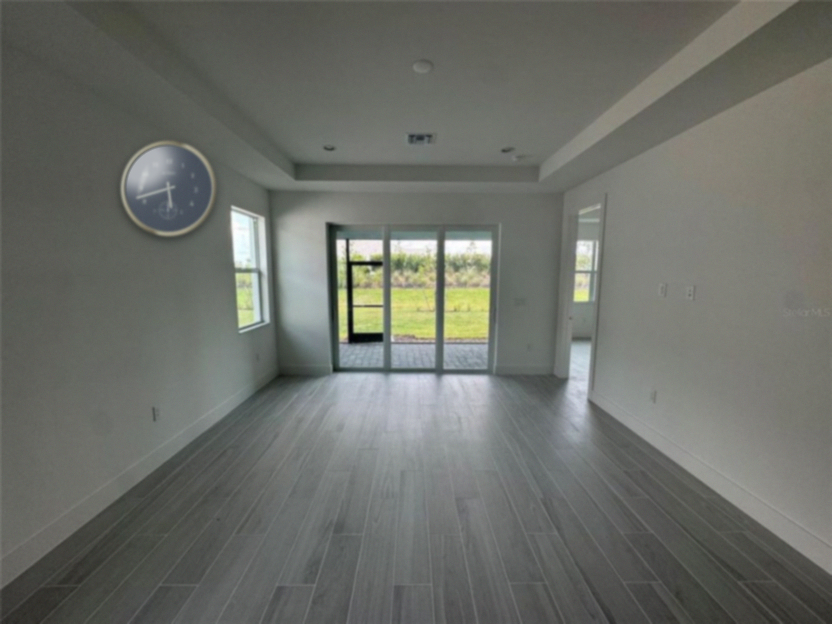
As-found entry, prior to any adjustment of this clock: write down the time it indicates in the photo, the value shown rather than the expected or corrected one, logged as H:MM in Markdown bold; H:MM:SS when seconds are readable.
**5:42**
